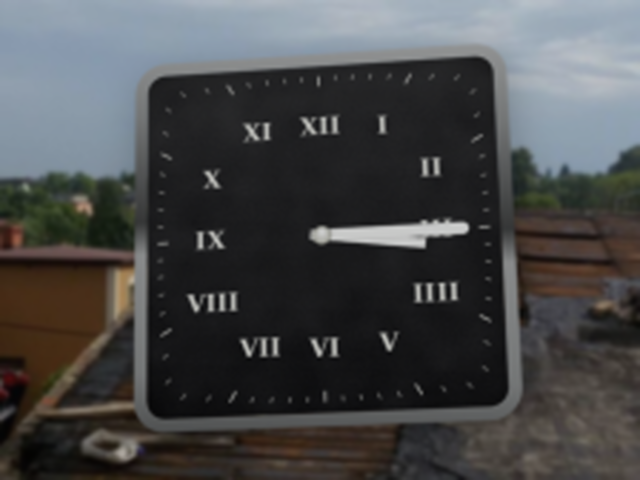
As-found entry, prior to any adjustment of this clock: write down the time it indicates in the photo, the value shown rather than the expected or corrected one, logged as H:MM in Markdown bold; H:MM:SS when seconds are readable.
**3:15**
